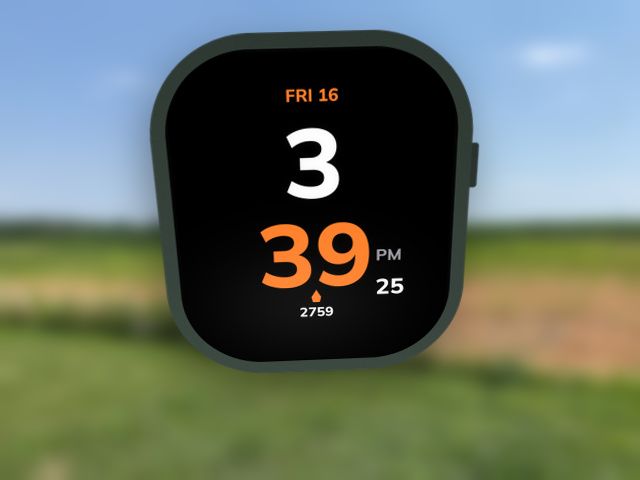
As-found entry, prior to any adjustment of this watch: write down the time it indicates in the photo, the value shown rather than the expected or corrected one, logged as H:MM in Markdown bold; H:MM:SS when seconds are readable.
**3:39:25**
